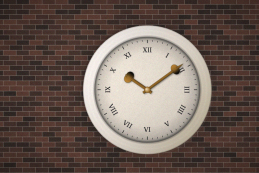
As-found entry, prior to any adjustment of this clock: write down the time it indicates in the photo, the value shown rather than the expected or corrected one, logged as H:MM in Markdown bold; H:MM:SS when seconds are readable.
**10:09**
